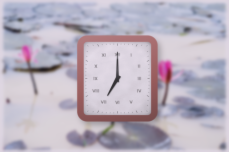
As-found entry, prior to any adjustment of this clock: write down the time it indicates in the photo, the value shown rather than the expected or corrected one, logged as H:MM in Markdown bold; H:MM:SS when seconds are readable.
**7:00**
